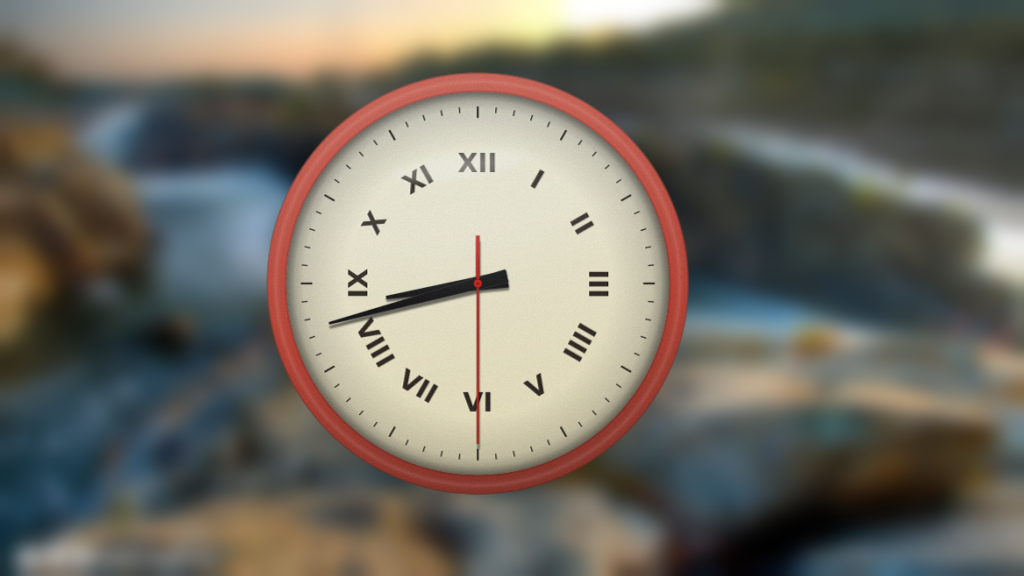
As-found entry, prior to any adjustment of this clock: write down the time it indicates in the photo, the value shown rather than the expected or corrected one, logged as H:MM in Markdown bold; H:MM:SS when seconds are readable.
**8:42:30**
